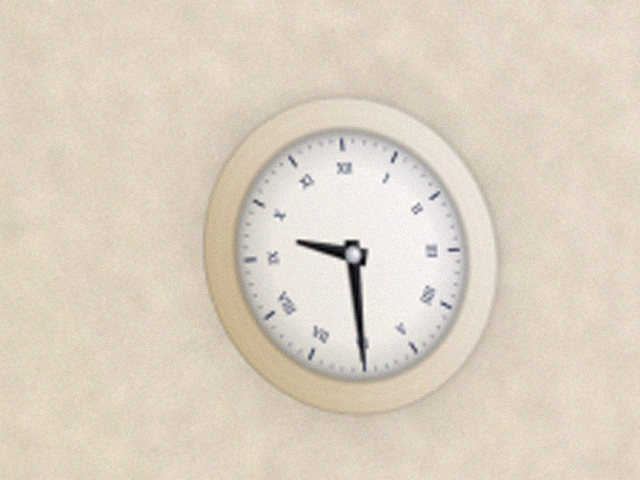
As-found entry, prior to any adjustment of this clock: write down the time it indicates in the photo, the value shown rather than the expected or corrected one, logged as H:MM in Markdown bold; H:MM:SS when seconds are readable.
**9:30**
